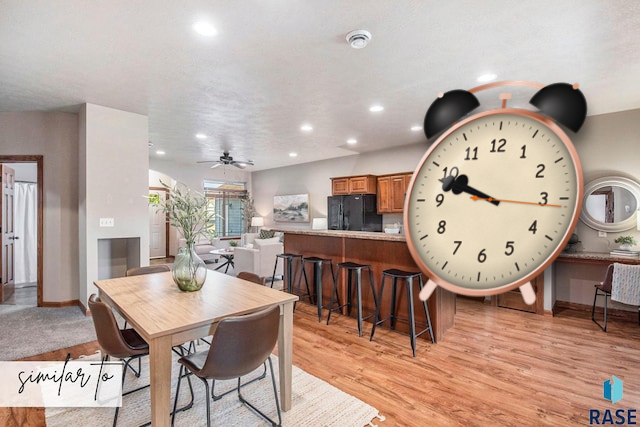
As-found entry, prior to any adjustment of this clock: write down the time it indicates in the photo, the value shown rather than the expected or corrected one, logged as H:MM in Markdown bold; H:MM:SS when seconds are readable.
**9:48:16**
